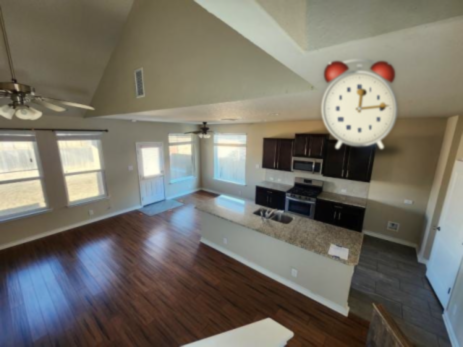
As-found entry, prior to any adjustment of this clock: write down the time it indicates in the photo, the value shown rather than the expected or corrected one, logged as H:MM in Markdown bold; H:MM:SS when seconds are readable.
**12:14**
